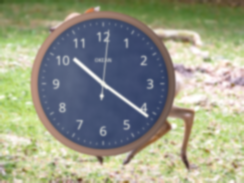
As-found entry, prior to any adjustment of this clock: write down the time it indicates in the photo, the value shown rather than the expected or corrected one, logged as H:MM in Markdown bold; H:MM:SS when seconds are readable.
**10:21:01**
